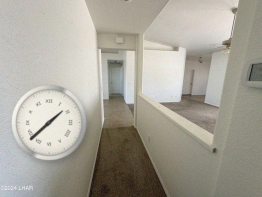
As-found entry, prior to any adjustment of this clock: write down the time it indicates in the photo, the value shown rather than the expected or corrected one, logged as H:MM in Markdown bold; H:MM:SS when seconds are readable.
**1:38**
